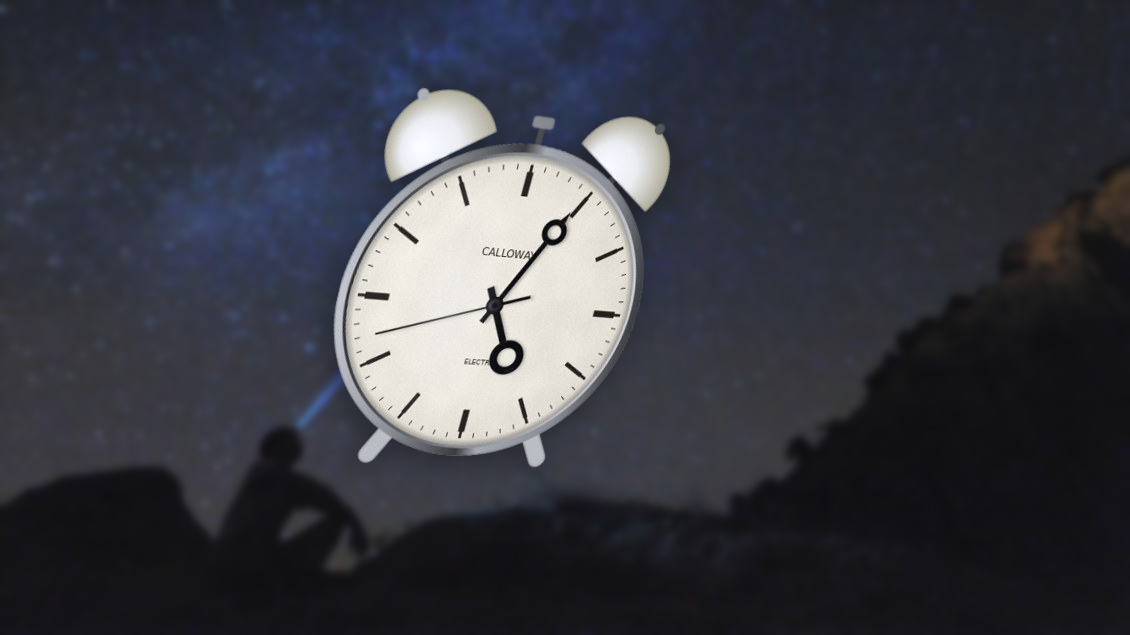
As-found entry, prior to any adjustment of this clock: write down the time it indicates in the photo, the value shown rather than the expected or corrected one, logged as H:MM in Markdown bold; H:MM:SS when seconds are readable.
**5:04:42**
